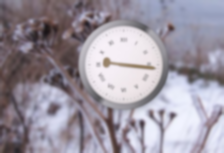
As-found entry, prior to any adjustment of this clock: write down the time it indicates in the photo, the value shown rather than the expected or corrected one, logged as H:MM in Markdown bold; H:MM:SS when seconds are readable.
**9:16**
